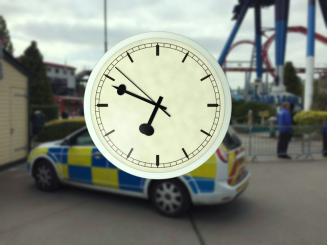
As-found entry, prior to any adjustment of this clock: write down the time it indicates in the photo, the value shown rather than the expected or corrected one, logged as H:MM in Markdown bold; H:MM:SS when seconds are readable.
**6:48:52**
